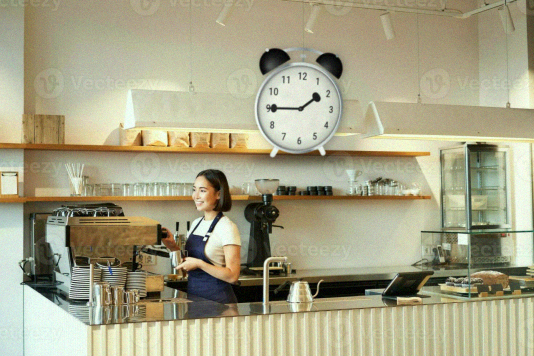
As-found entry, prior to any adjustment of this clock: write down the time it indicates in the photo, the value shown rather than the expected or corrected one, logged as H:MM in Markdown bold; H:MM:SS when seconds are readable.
**1:45**
